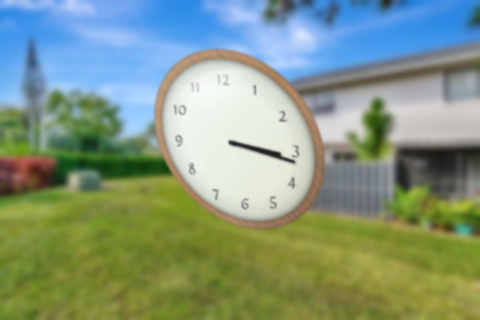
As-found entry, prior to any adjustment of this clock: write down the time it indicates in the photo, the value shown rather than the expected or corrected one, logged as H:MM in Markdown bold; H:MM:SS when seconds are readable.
**3:17**
